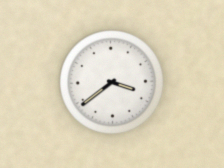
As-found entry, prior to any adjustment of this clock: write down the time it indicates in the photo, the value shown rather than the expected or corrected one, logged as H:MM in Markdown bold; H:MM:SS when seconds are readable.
**3:39**
